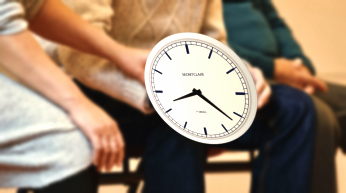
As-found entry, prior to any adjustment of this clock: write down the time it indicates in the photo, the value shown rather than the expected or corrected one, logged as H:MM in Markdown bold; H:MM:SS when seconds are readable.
**8:22**
